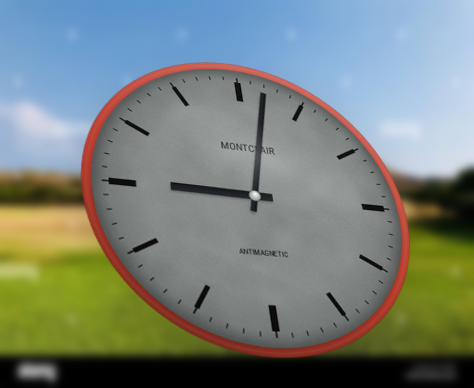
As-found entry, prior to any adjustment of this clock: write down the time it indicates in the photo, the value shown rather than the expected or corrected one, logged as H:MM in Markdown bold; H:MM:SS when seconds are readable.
**9:02**
